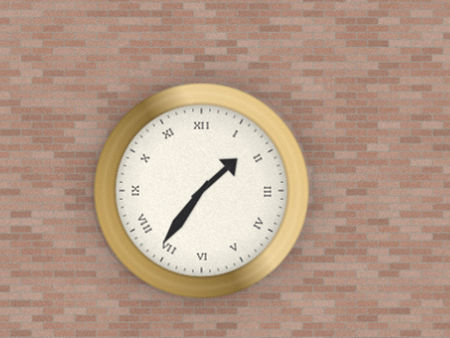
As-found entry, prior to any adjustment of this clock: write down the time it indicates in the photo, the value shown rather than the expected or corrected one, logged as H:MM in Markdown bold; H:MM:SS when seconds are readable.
**1:36**
